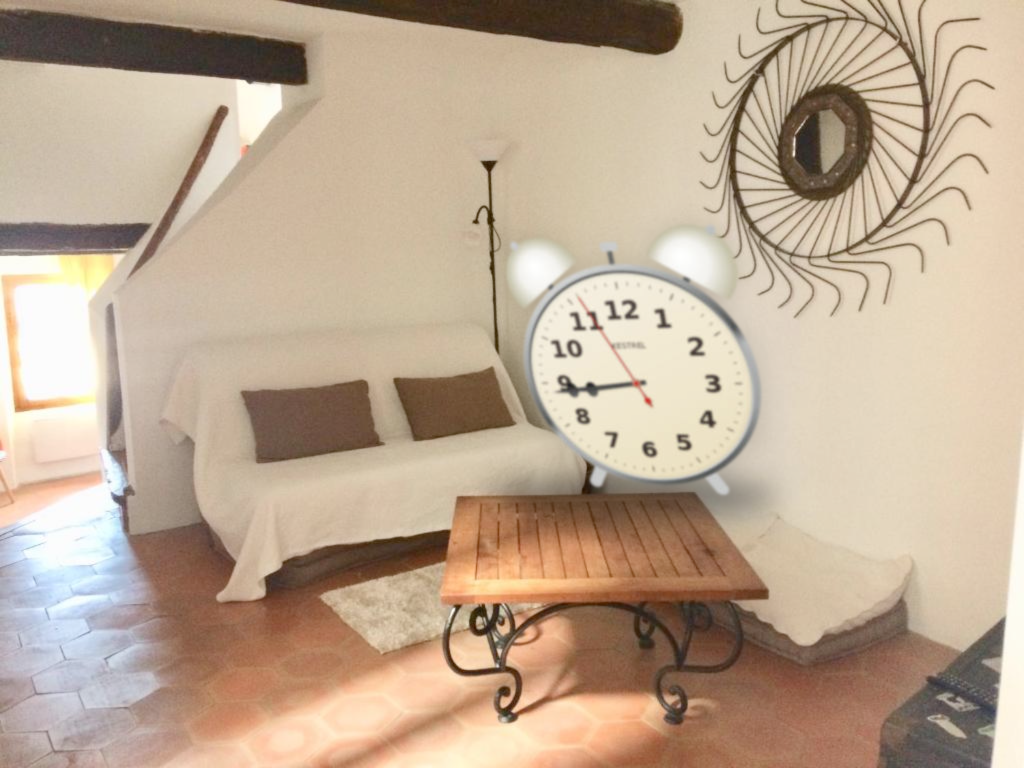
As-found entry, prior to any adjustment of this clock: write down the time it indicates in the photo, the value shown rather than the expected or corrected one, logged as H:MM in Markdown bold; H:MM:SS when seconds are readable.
**8:43:56**
